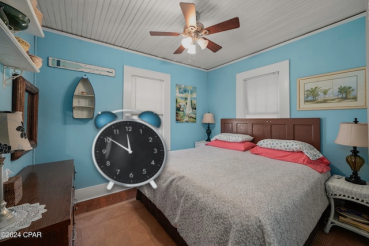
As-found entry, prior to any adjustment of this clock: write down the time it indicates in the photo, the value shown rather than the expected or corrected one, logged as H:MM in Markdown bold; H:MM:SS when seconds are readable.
**11:51**
